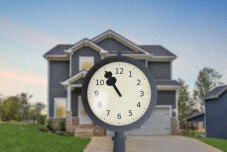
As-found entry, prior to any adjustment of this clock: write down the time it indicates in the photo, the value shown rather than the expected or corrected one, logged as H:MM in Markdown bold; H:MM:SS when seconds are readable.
**10:55**
